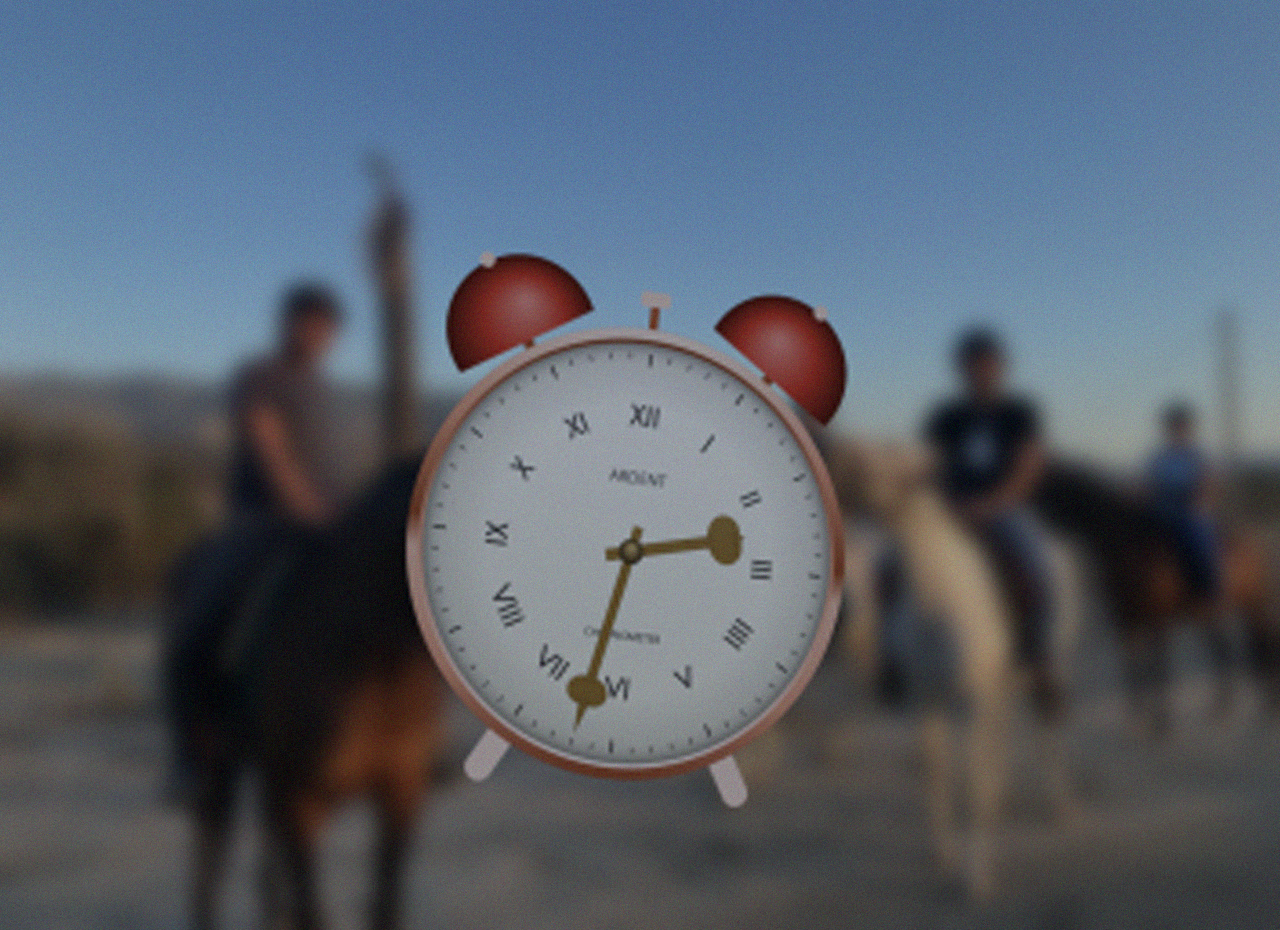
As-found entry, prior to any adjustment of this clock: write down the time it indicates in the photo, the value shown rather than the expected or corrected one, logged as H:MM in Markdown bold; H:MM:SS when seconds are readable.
**2:32**
